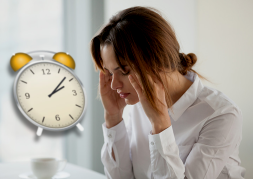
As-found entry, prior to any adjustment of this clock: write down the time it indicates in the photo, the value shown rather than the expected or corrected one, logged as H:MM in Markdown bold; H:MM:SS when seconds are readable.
**2:08**
